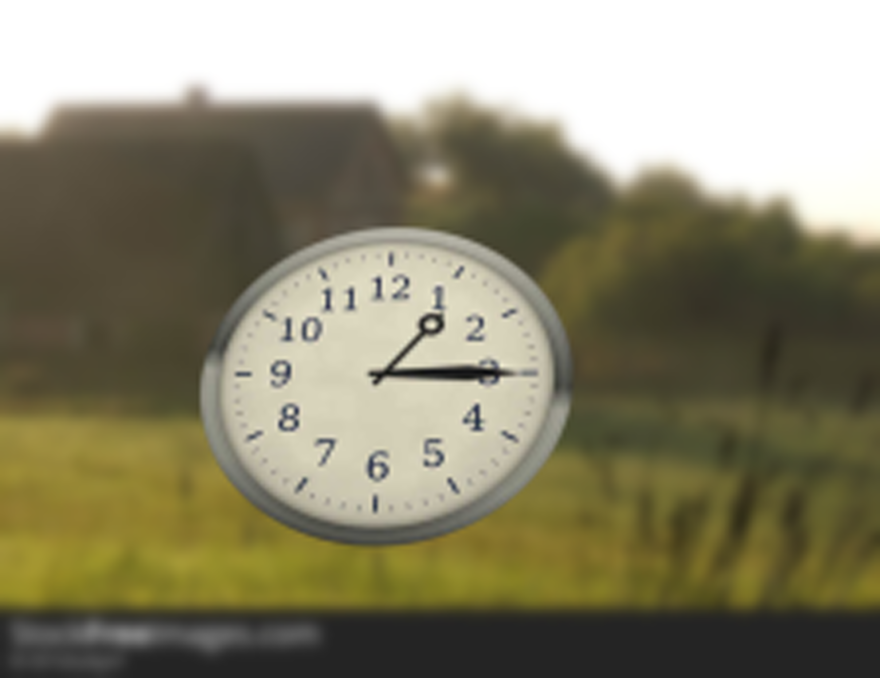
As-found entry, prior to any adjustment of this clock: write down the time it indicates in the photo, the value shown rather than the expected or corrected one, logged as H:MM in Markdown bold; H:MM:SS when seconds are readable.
**1:15**
